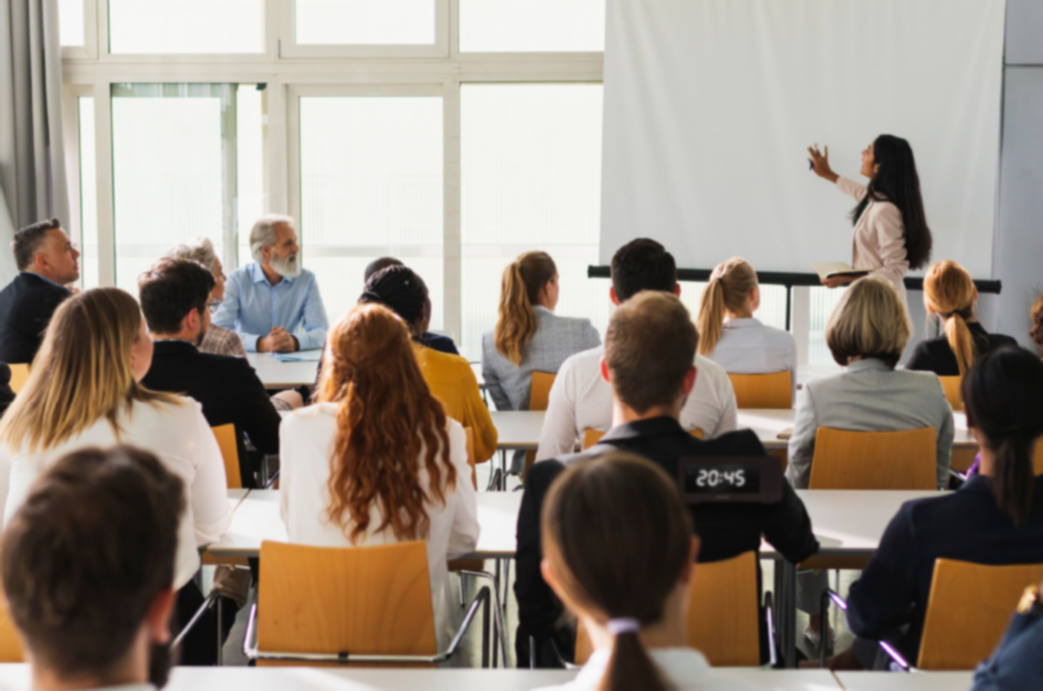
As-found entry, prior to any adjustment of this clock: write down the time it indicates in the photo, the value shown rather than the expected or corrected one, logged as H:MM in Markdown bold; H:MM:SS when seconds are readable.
**20:45**
